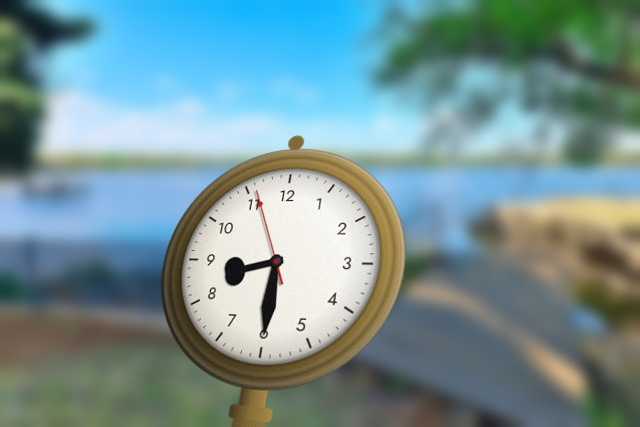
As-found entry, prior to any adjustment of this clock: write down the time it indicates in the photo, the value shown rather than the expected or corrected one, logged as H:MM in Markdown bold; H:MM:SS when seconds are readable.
**8:29:56**
